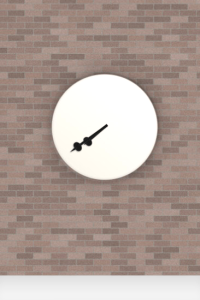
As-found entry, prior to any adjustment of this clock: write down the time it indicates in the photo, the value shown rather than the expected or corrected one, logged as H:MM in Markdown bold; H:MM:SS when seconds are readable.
**7:39**
